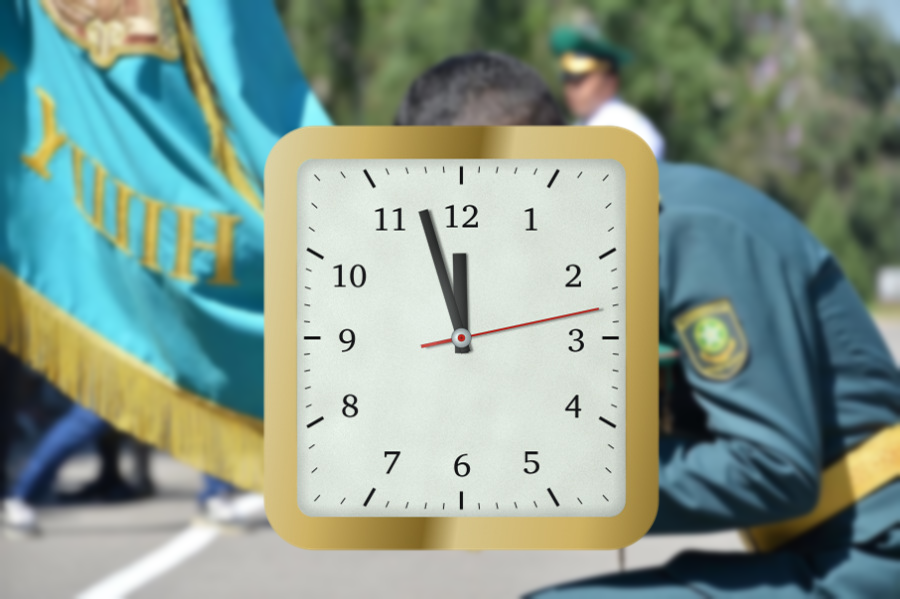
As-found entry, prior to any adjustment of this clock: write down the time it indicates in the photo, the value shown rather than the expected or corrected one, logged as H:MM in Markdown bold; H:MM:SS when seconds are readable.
**11:57:13**
